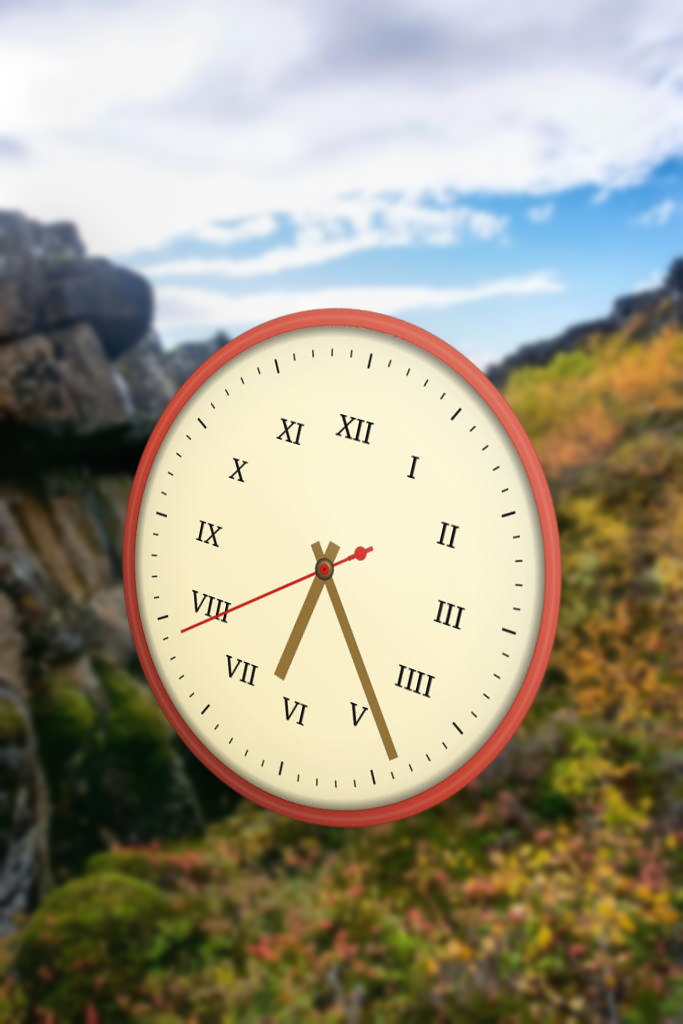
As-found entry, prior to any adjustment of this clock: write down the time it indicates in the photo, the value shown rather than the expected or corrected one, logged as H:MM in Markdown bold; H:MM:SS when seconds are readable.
**6:23:39**
